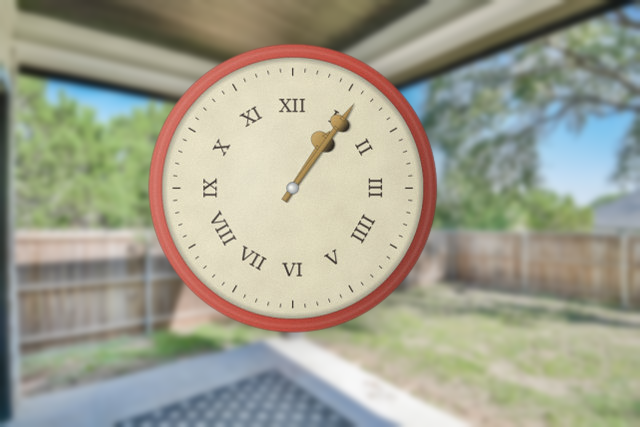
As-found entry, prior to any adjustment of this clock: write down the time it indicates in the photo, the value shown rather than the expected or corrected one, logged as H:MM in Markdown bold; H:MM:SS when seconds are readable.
**1:06**
